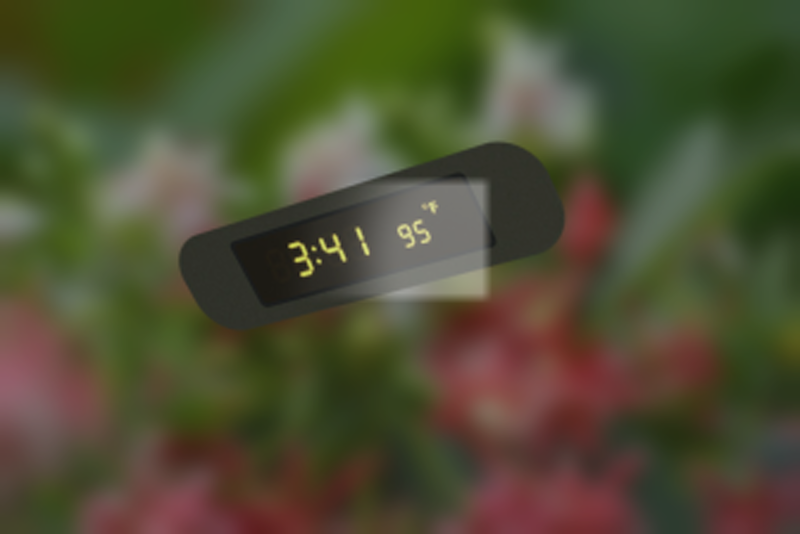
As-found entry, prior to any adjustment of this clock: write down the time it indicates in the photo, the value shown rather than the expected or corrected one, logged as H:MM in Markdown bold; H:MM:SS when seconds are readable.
**3:41**
